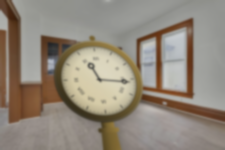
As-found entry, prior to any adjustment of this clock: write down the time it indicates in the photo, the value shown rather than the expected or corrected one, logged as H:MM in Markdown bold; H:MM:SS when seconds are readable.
**11:16**
